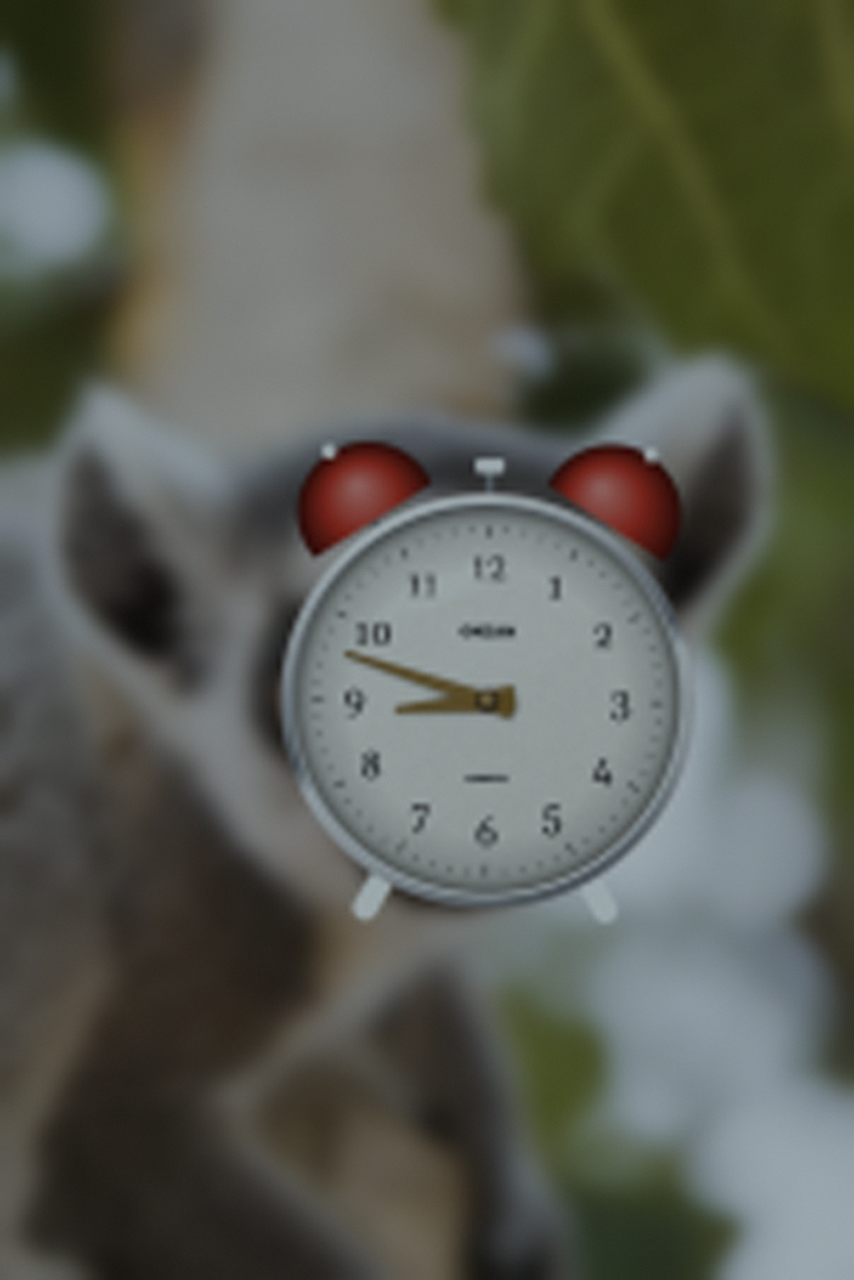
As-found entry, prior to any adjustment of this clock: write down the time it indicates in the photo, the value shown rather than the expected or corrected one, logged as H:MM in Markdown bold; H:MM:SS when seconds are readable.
**8:48**
